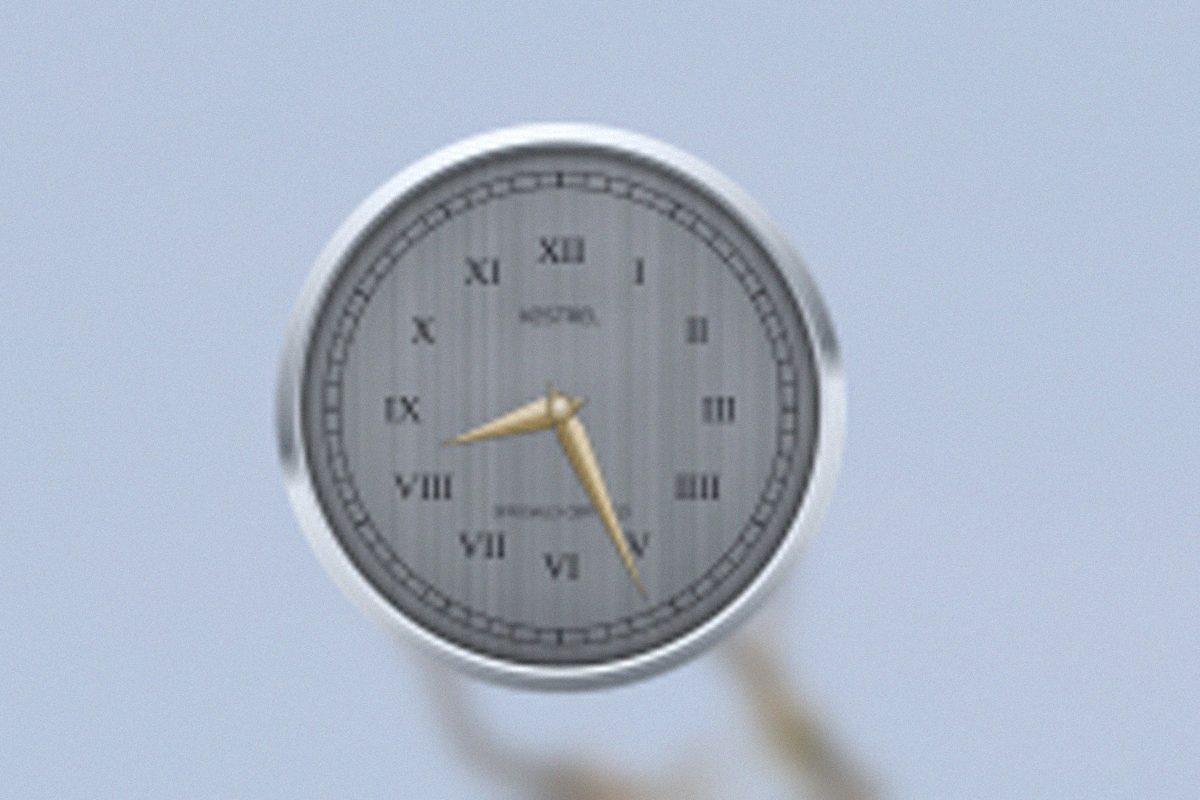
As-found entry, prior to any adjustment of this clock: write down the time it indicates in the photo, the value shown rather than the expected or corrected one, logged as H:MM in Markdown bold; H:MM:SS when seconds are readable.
**8:26**
